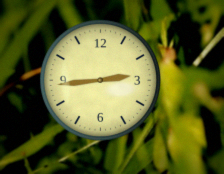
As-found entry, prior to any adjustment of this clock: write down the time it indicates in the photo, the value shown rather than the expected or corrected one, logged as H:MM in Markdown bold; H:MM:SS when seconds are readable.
**2:44**
